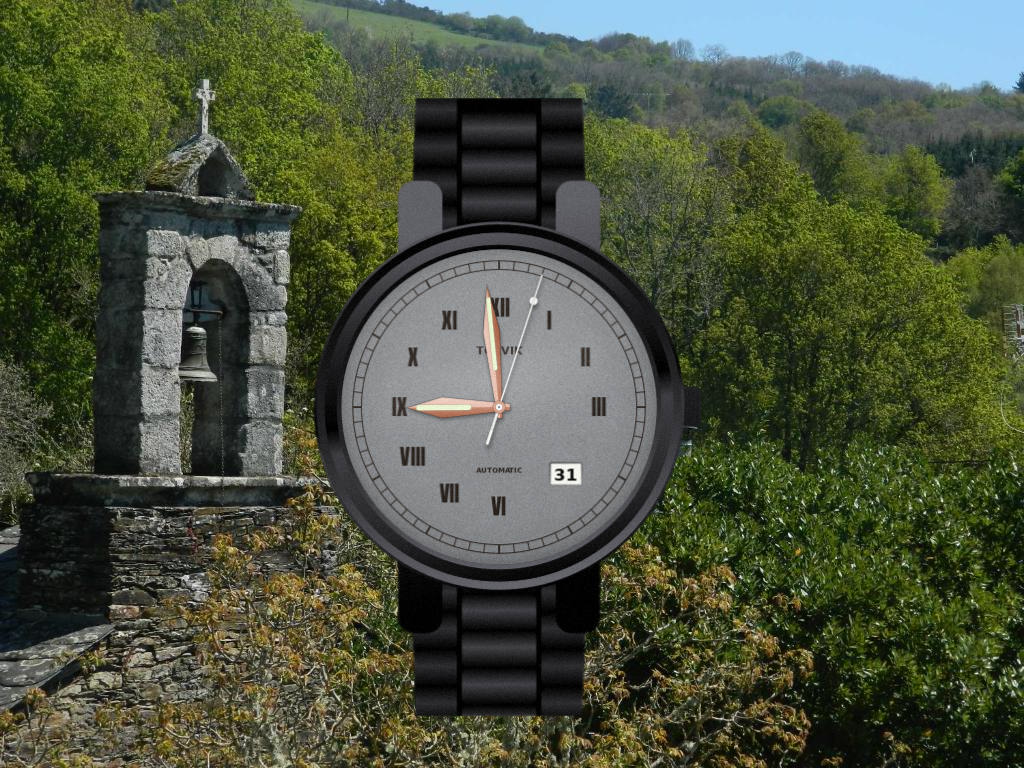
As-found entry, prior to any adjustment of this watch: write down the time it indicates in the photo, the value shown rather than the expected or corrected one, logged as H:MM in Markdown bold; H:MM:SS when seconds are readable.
**8:59:03**
